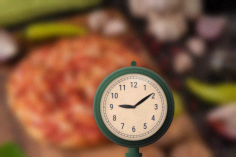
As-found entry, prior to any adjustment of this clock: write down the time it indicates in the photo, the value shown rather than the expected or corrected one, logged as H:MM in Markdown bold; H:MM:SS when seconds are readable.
**9:09**
